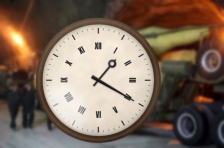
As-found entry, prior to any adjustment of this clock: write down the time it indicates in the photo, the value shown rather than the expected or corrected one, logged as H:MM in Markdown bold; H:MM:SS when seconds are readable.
**1:20**
